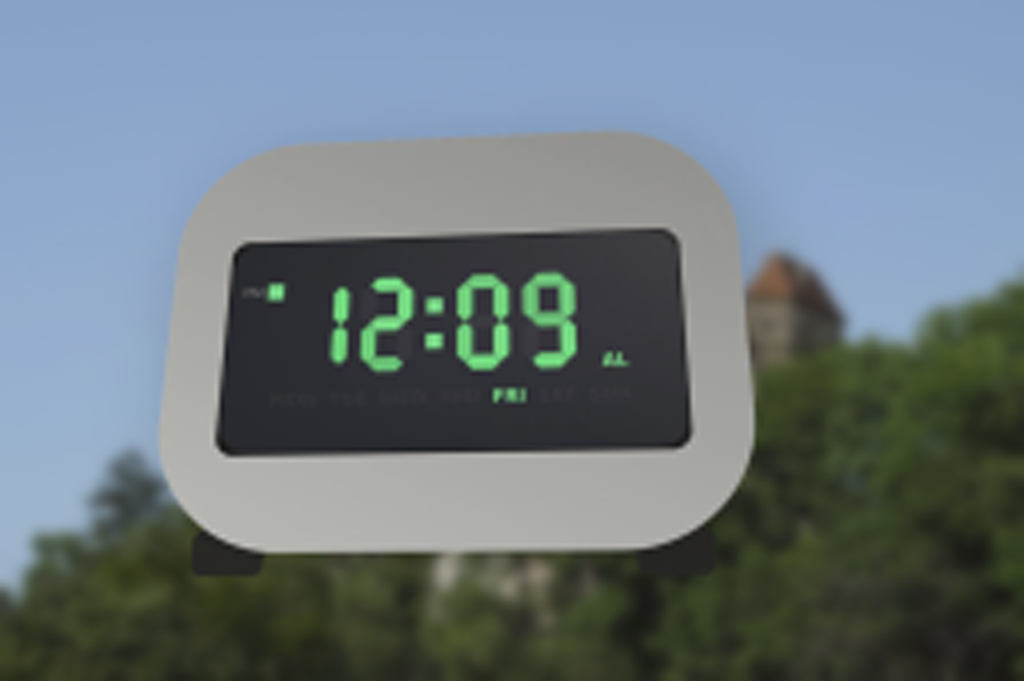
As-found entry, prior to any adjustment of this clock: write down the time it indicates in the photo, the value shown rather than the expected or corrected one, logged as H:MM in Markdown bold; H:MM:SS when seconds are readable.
**12:09**
